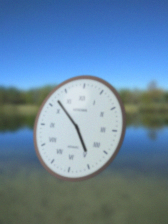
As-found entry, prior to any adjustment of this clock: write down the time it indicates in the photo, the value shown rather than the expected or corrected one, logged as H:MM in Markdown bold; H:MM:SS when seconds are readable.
**4:52**
